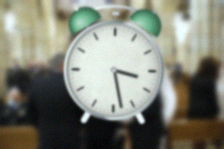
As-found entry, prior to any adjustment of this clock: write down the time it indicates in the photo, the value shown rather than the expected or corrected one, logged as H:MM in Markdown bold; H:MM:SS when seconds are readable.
**3:28**
